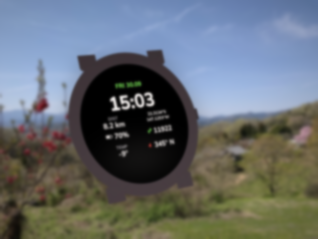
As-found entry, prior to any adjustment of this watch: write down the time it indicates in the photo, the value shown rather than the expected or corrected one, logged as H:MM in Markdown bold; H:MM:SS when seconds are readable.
**15:03**
